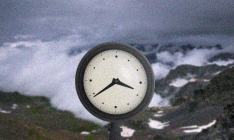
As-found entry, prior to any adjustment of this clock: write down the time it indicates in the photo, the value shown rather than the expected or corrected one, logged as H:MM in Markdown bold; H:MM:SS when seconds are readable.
**3:39**
